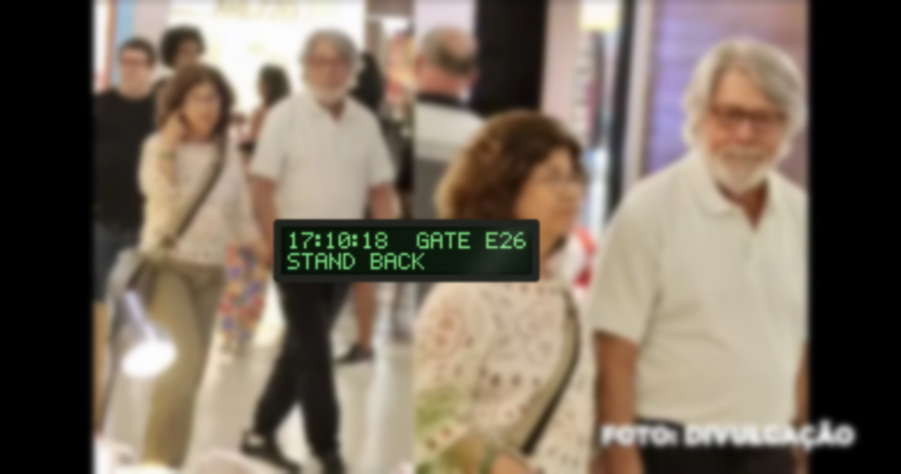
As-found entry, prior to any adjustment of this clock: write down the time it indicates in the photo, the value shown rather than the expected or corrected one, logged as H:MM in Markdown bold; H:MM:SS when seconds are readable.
**17:10:18**
